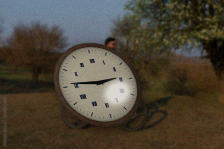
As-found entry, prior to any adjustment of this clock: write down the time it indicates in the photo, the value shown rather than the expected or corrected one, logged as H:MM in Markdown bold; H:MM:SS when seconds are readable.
**2:46**
